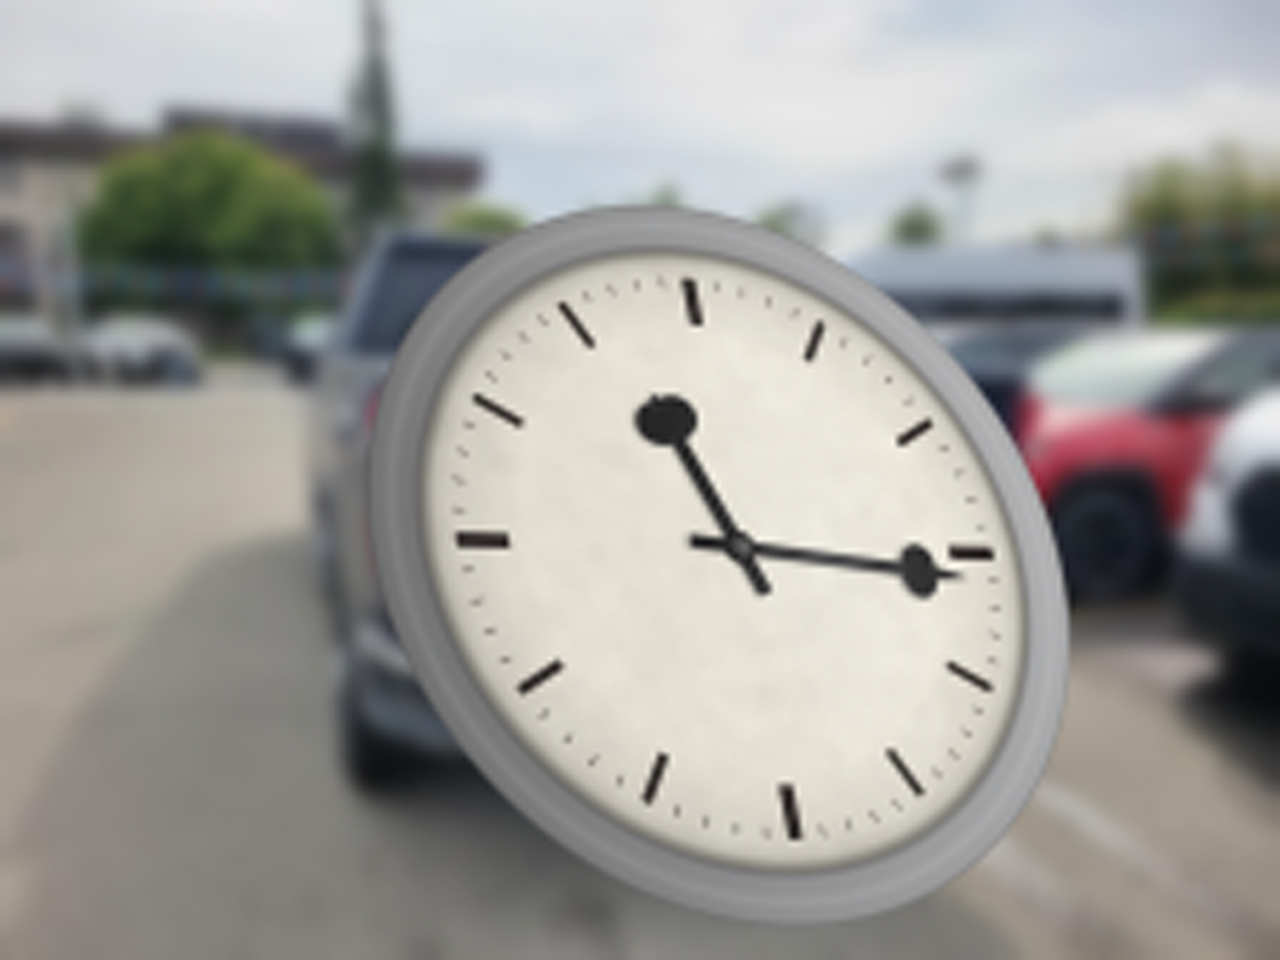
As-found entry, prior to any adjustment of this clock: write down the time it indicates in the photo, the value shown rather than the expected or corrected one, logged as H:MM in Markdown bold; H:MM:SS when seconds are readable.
**11:16**
